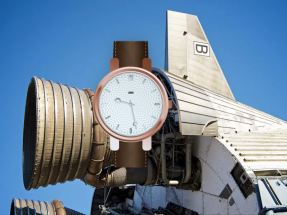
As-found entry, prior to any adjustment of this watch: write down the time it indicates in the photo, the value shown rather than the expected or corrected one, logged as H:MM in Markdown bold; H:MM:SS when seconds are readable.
**9:28**
